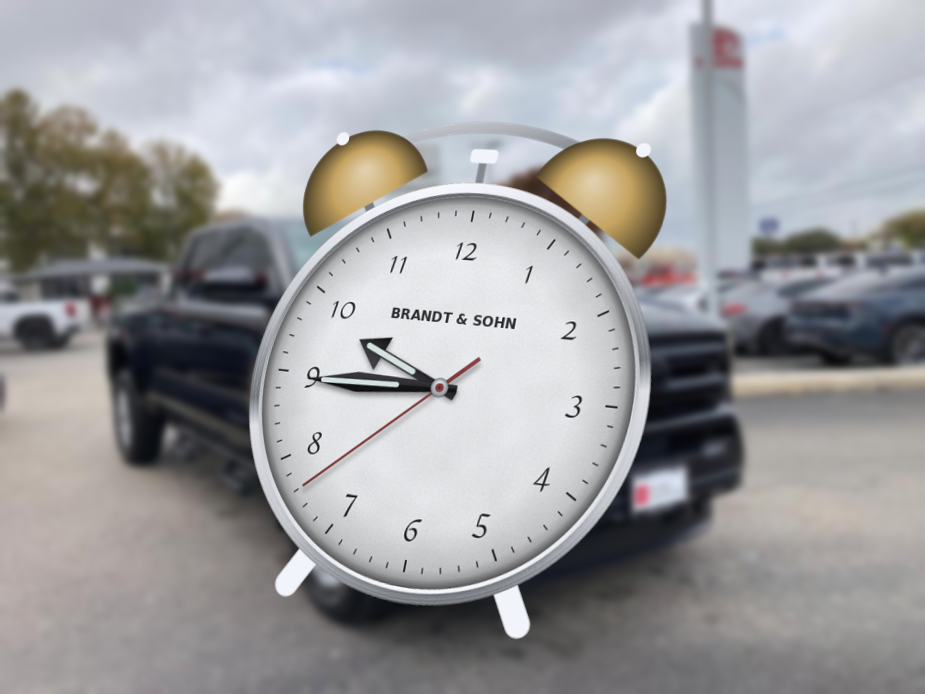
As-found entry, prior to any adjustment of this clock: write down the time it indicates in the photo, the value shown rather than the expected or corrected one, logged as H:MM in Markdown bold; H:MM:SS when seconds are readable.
**9:44:38**
